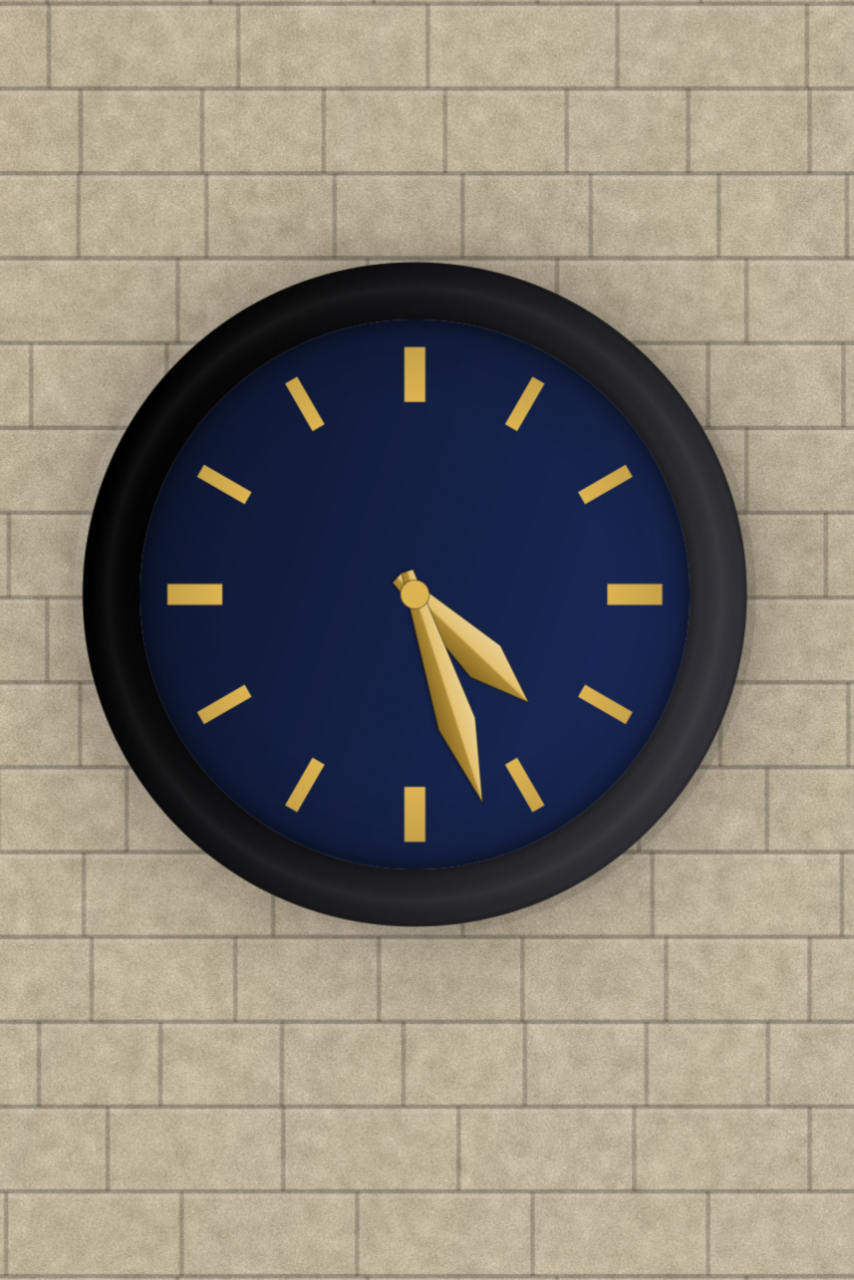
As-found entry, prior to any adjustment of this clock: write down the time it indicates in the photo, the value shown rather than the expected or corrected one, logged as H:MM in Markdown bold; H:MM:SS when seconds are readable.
**4:27**
